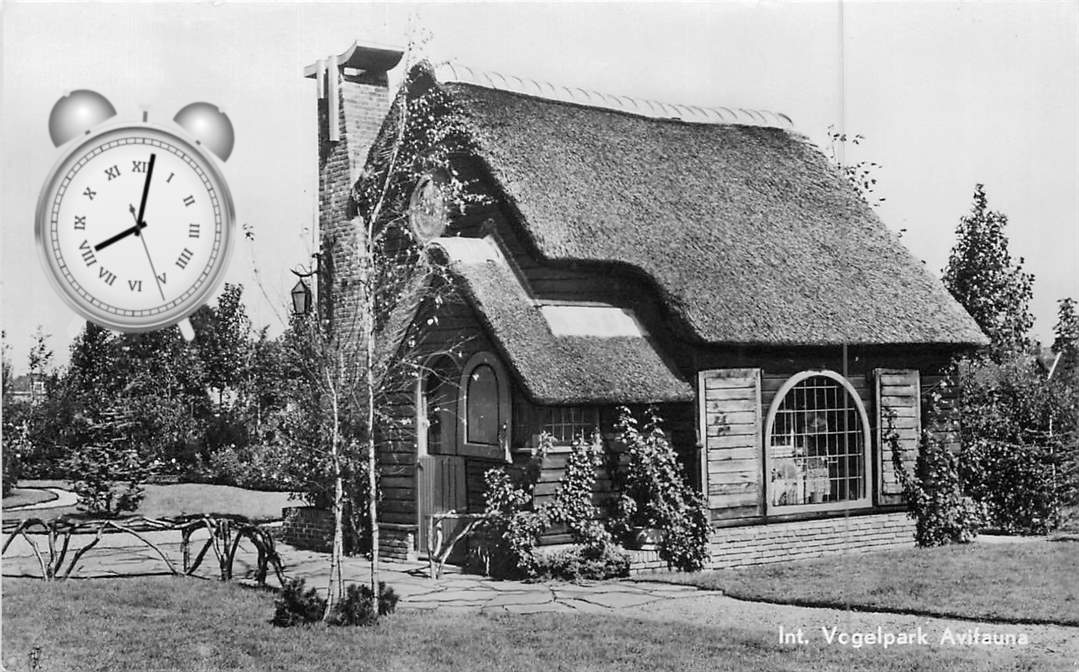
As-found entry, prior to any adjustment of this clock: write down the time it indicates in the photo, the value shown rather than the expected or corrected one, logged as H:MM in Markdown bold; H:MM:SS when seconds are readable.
**8:01:26**
